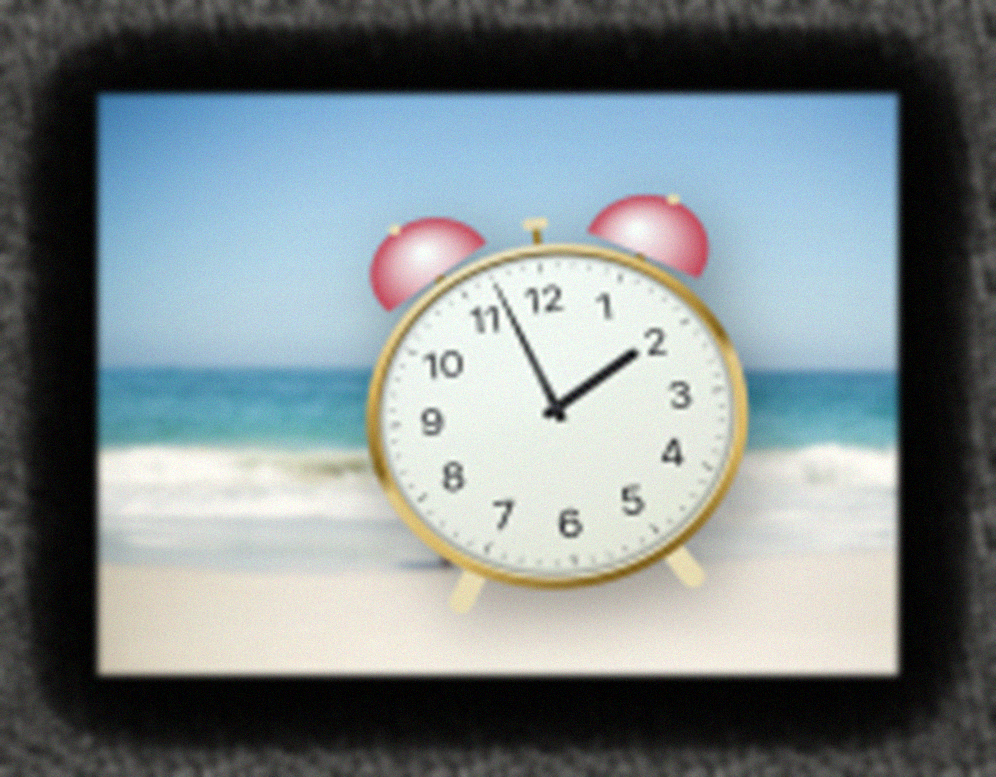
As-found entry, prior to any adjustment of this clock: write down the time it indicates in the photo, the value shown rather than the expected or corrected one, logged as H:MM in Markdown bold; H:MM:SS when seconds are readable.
**1:57**
